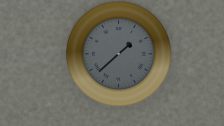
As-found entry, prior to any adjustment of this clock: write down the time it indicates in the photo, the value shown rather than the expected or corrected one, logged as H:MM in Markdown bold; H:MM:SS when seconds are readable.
**1:38**
